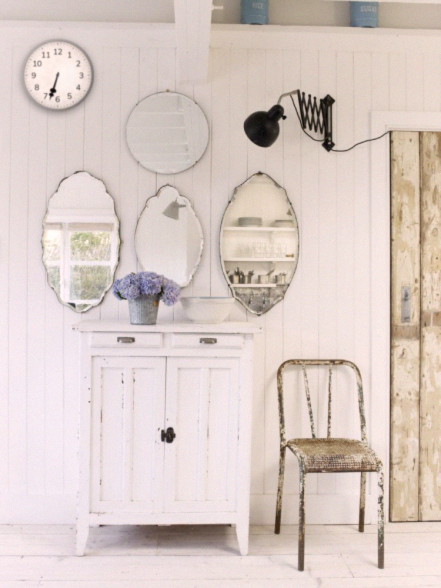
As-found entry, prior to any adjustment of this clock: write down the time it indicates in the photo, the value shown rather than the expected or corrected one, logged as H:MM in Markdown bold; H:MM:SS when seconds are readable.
**6:33**
